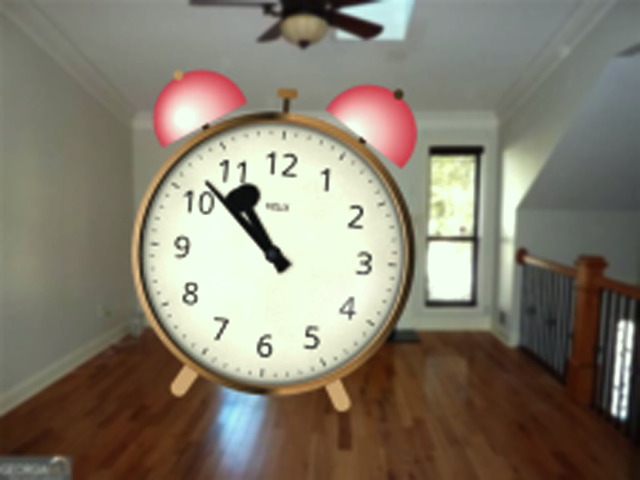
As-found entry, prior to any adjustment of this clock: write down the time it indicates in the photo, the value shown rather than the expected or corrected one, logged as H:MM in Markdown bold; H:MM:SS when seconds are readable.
**10:52**
